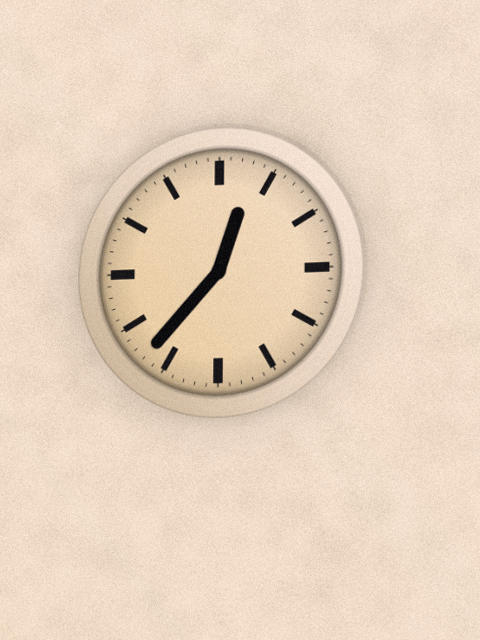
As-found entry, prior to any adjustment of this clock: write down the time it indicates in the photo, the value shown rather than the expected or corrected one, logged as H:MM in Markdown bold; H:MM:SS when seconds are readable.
**12:37**
